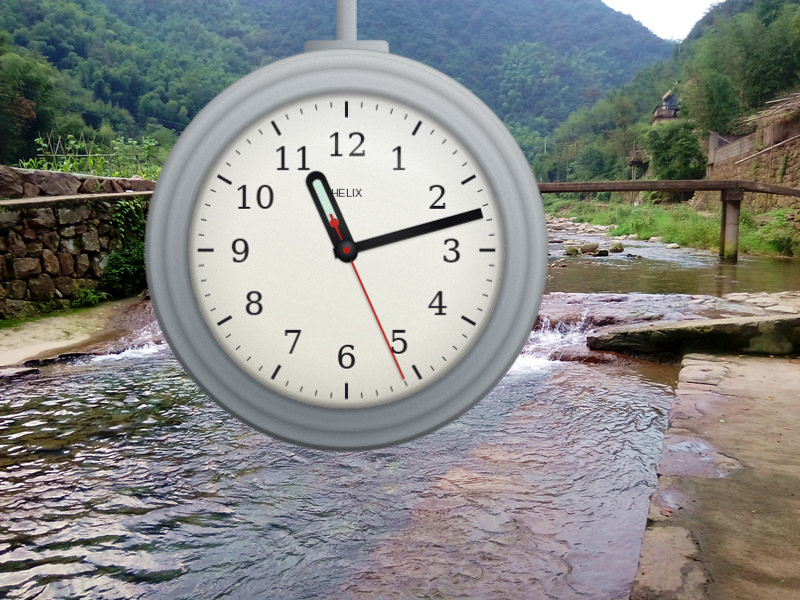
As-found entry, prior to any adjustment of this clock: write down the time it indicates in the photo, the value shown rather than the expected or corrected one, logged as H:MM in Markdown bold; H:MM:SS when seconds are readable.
**11:12:26**
